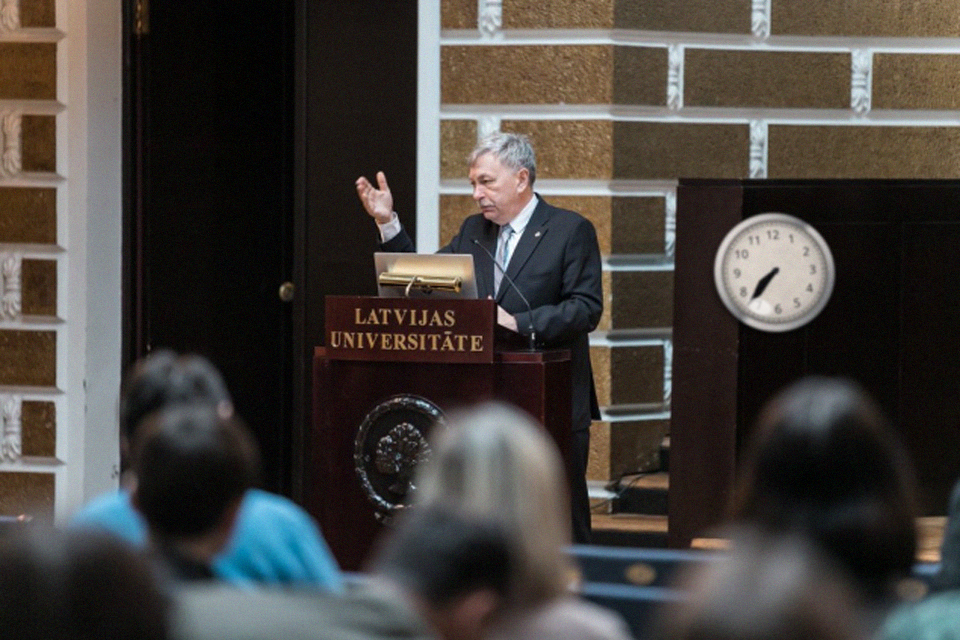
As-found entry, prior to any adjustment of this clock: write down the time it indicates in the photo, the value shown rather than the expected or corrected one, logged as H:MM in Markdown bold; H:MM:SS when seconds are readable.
**7:37**
